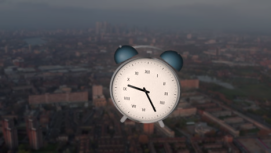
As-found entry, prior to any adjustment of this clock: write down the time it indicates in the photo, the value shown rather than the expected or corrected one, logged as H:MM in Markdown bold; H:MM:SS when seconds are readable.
**9:25**
